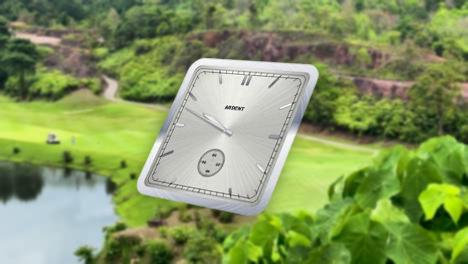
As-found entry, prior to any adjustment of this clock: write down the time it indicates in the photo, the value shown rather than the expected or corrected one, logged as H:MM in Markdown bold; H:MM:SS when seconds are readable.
**9:48**
